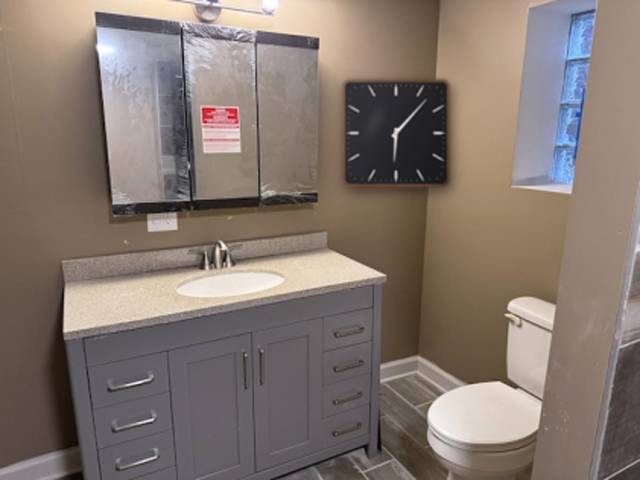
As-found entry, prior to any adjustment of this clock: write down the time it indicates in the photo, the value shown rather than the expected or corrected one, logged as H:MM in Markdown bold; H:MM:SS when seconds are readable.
**6:07**
